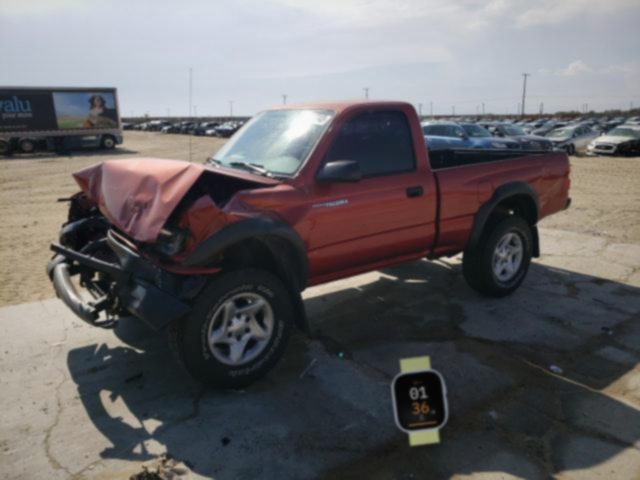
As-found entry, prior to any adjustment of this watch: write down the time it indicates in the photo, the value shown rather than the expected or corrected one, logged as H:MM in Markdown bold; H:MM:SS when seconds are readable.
**1:36**
